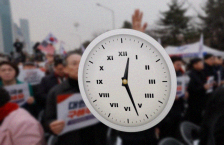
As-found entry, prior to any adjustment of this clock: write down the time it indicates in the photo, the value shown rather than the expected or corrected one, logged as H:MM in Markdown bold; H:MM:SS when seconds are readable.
**12:27**
